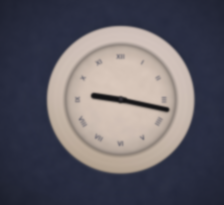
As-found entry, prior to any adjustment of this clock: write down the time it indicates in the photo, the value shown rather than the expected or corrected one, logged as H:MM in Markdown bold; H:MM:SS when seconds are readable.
**9:17**
